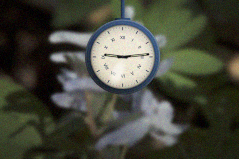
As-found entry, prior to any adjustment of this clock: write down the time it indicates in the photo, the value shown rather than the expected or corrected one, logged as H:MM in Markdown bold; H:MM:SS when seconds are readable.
**9:14**
